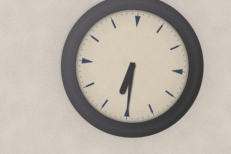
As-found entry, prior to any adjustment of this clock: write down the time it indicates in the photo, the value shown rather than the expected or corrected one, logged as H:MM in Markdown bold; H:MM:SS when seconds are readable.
**6:30**
